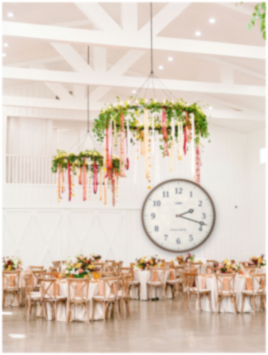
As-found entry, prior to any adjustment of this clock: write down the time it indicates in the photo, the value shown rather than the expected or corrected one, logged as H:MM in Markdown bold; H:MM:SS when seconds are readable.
**2:18**
